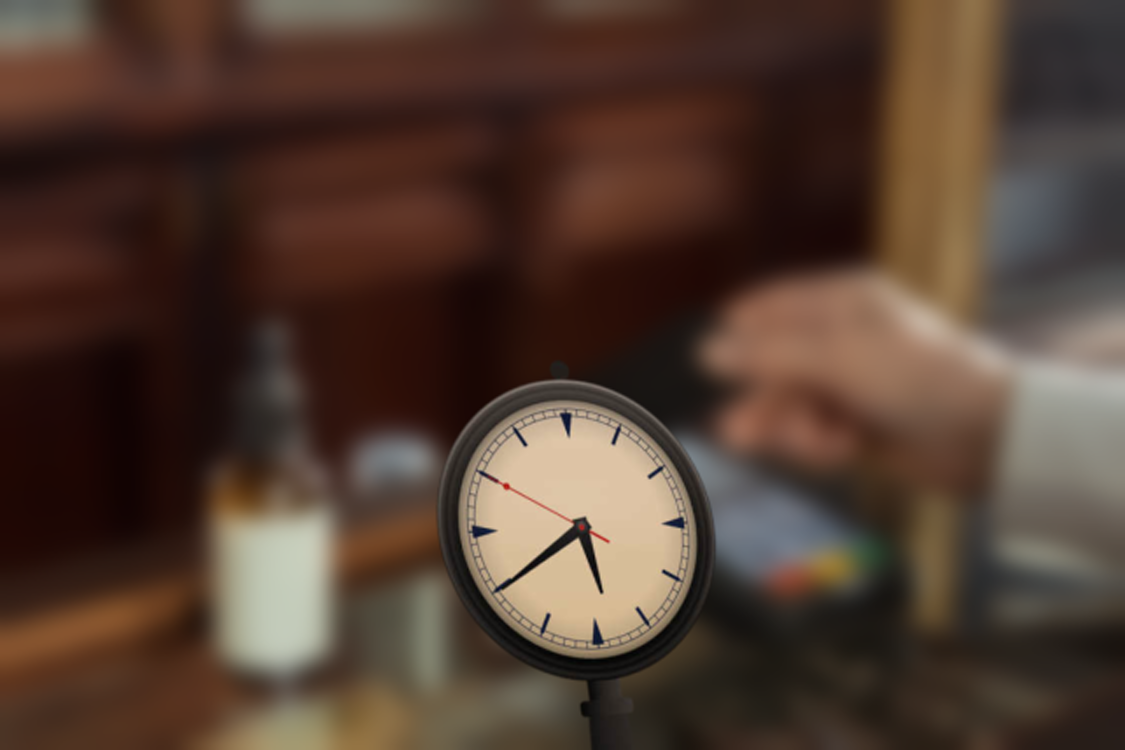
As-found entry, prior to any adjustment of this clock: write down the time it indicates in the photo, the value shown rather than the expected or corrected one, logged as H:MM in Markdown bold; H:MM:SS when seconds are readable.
**5:39:50**
